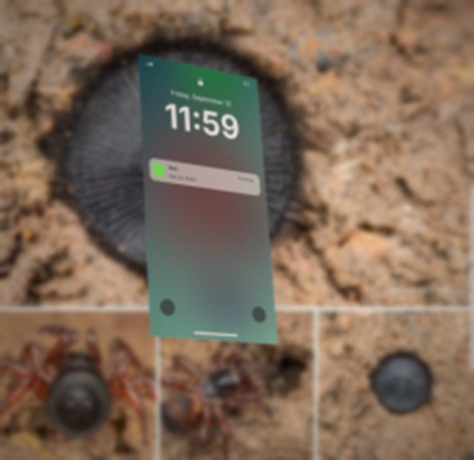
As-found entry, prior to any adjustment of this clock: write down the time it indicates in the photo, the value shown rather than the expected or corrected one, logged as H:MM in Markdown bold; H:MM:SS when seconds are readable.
**11:59**
